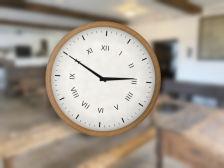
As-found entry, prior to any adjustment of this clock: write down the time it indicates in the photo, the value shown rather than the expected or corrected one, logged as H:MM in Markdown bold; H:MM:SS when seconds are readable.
**2:50**
